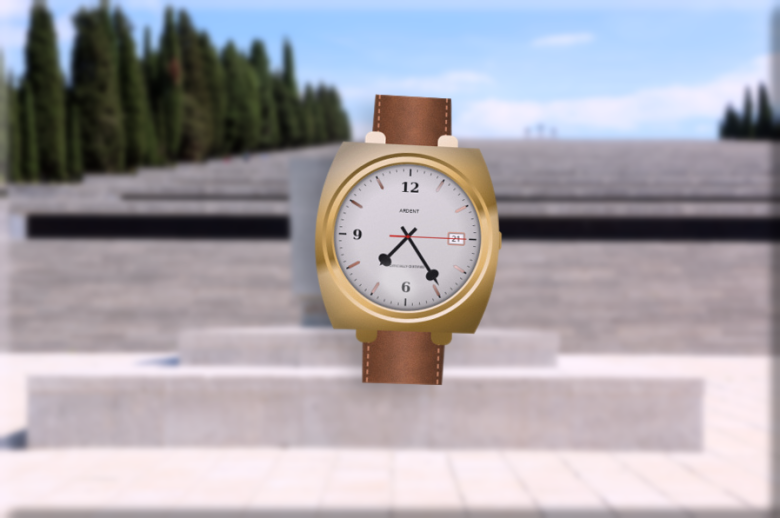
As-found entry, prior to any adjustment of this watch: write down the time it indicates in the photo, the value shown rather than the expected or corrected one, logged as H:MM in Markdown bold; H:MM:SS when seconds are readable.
**7:24:15**
